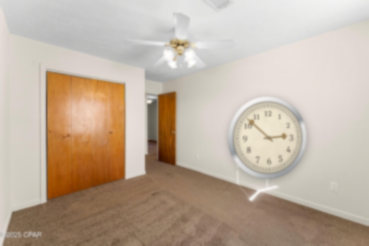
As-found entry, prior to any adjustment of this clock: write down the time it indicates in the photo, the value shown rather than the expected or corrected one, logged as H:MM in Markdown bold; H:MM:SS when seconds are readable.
**2:52**
